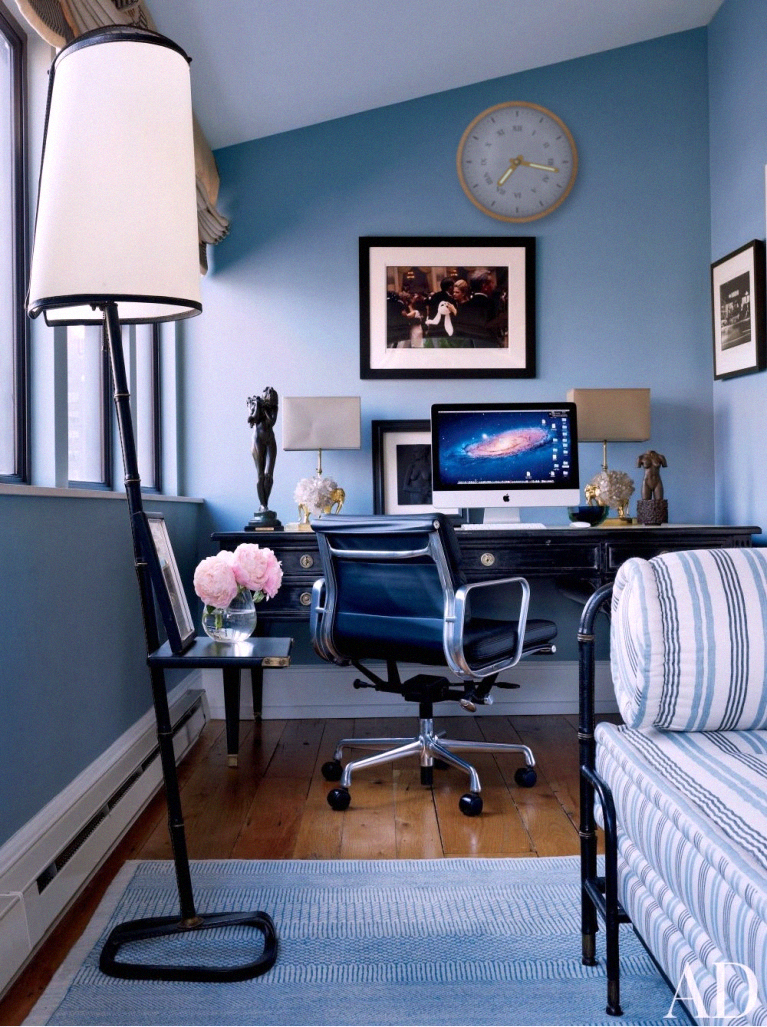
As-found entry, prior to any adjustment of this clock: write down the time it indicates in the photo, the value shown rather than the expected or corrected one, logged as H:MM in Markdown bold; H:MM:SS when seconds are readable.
**7:17**
